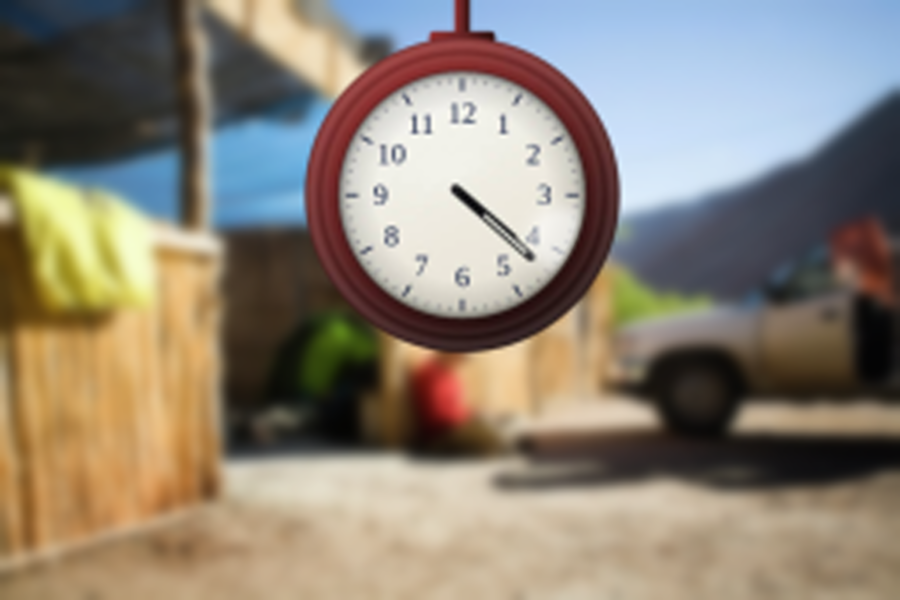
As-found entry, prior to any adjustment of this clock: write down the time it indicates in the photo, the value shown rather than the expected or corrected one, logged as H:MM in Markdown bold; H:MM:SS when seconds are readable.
**4:22**
